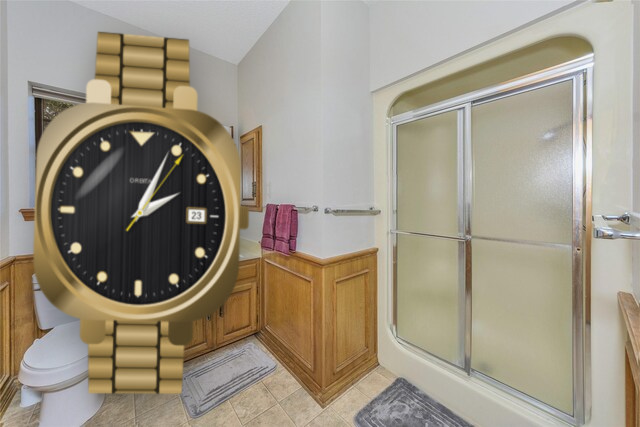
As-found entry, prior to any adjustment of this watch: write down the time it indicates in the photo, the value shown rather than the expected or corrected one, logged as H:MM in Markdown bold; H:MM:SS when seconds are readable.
**2:04:06**
